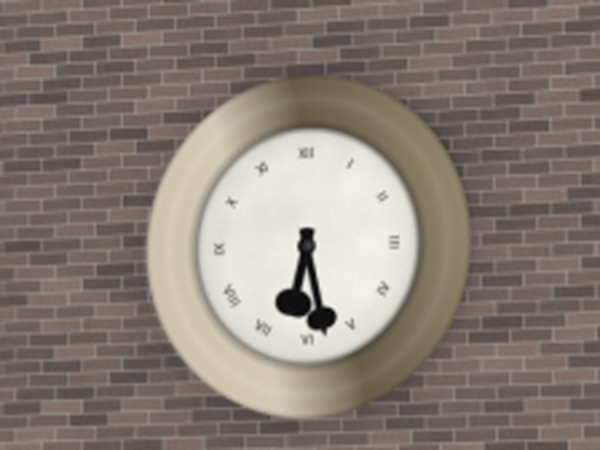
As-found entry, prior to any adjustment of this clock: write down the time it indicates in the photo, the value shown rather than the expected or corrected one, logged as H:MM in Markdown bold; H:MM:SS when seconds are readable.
**6:28**
